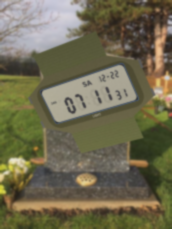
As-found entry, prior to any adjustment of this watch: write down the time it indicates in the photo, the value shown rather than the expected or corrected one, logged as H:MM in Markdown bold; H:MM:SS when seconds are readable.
**7:11**
